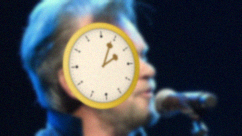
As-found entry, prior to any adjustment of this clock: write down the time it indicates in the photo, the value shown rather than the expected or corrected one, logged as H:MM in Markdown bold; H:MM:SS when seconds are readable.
**2:04**
